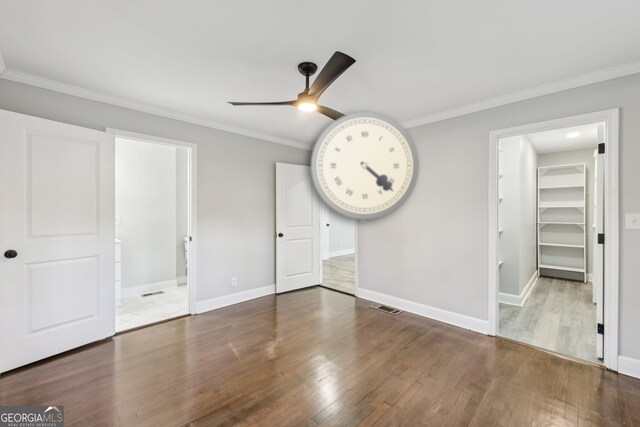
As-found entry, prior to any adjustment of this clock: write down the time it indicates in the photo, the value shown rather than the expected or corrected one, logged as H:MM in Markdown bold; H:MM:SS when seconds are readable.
**4:22**
